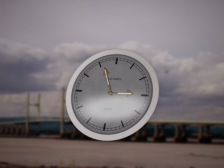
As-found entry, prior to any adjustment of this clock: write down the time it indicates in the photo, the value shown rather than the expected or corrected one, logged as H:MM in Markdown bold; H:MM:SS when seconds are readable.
**2:56**
